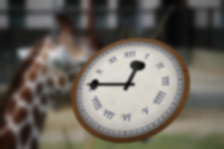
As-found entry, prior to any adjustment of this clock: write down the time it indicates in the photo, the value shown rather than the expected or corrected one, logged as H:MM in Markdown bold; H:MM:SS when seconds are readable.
**12:46**
